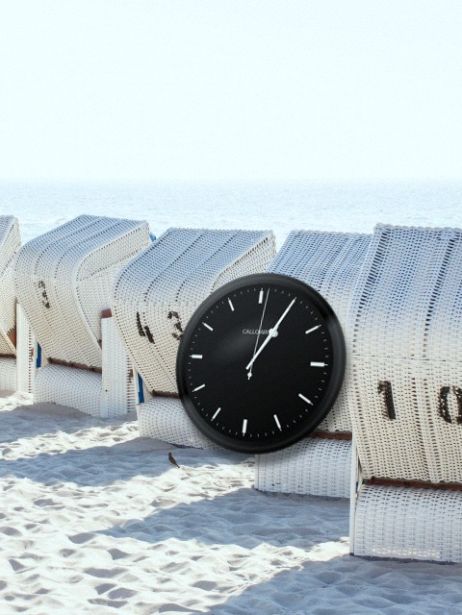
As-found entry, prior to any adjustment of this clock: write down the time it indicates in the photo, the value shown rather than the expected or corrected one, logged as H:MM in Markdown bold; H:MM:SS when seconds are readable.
**1:05:01**
